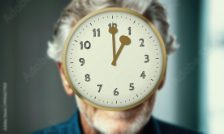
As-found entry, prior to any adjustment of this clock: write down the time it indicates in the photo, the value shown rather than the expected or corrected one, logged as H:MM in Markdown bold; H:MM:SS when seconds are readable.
**1:00**
